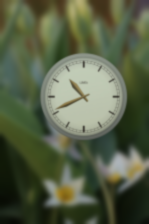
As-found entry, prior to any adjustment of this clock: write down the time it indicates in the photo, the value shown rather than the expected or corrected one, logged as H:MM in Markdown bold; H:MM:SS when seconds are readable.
**10:41**
